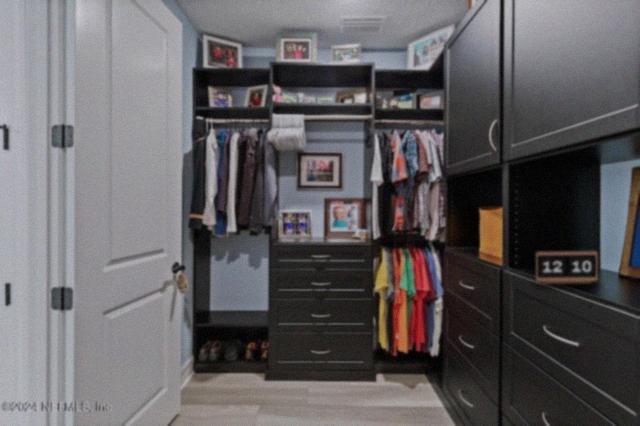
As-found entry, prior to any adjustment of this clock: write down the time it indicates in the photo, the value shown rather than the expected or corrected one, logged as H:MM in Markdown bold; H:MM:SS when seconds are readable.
**12:10**
